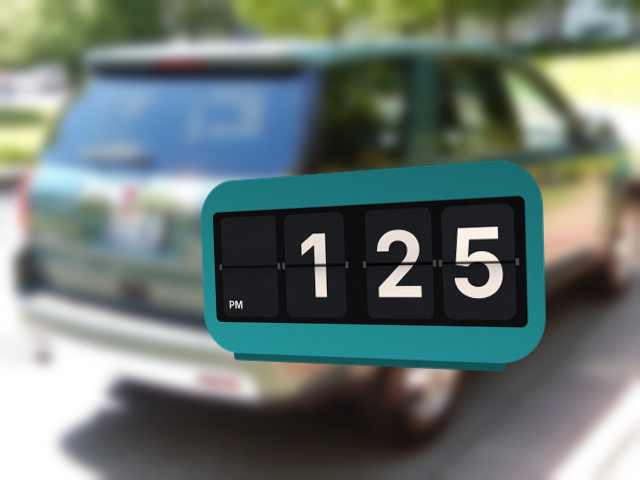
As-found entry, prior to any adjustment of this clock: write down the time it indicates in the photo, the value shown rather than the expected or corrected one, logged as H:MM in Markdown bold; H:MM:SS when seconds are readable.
**1:25**
